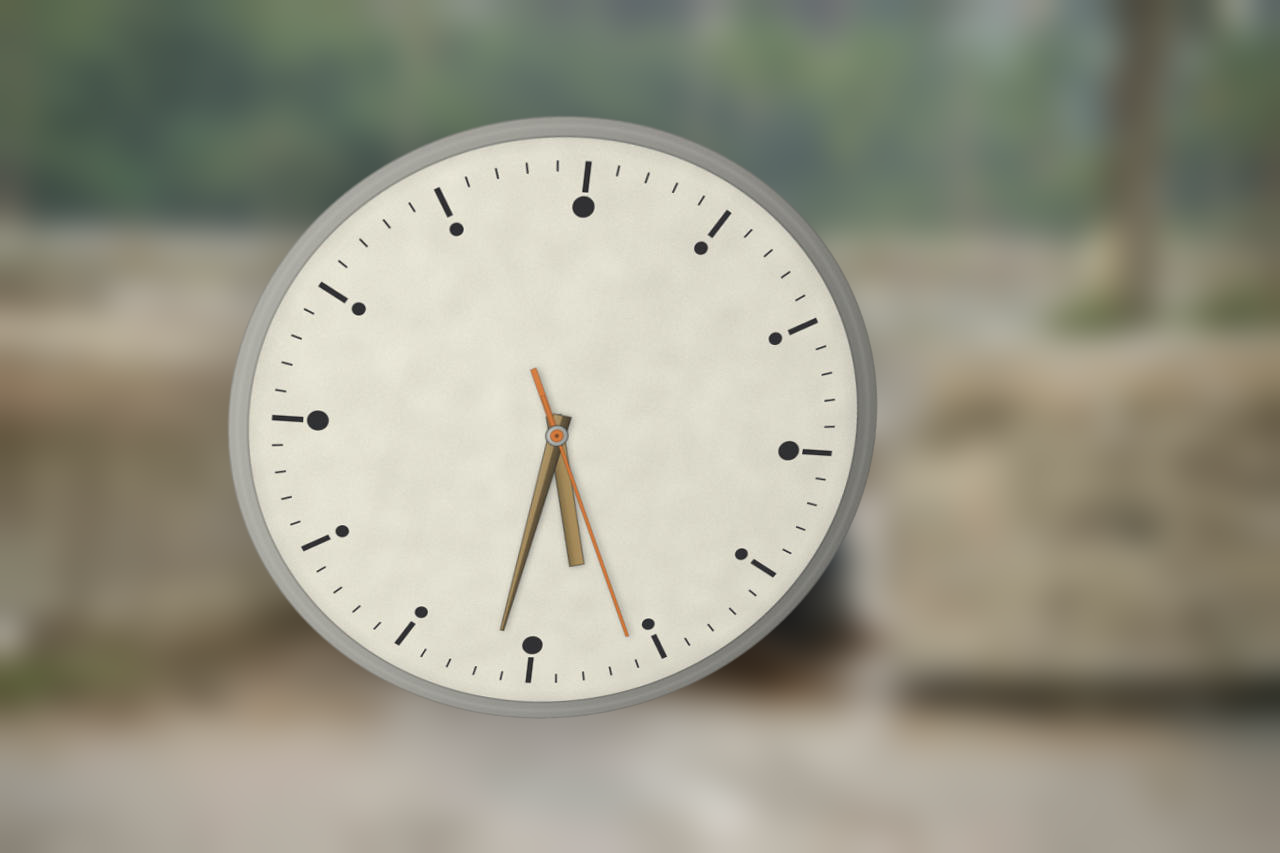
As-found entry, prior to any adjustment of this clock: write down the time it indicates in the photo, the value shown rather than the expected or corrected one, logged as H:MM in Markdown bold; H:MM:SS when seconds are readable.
**5:31:26**
